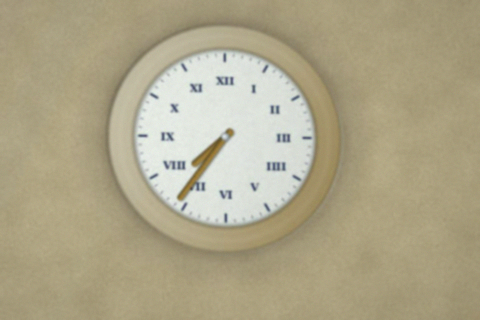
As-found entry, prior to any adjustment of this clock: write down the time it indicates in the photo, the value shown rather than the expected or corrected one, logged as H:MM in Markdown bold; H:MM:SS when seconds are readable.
**7:36**
